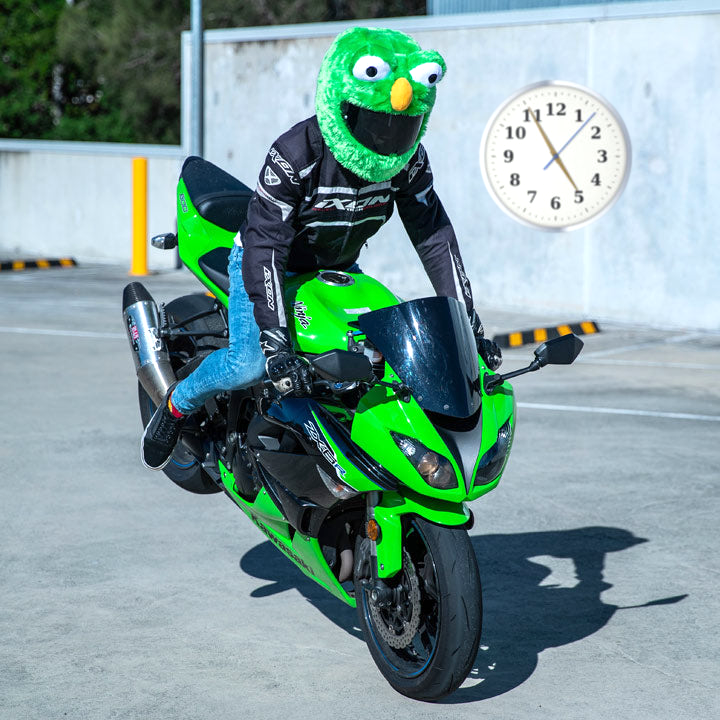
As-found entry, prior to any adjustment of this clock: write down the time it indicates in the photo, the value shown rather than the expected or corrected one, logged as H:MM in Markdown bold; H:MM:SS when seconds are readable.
**4:55:07**
